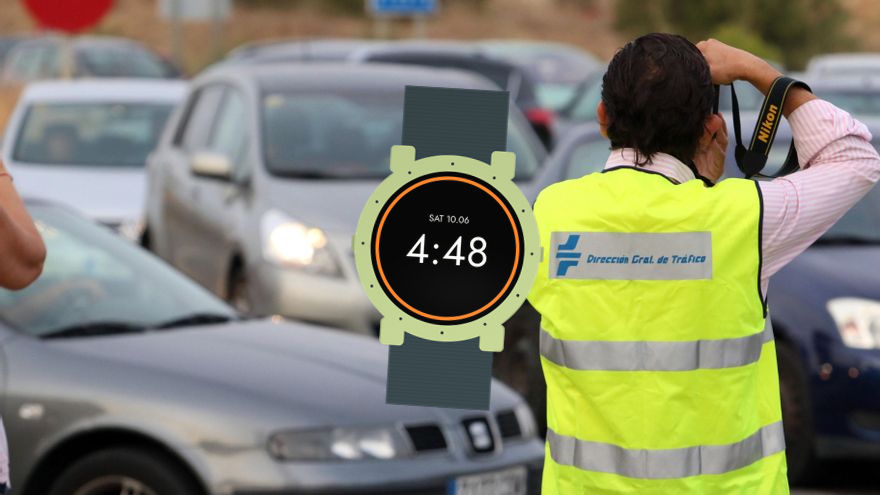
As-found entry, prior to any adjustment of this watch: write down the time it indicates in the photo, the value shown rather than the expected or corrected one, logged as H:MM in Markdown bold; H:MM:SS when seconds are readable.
**4:48**
